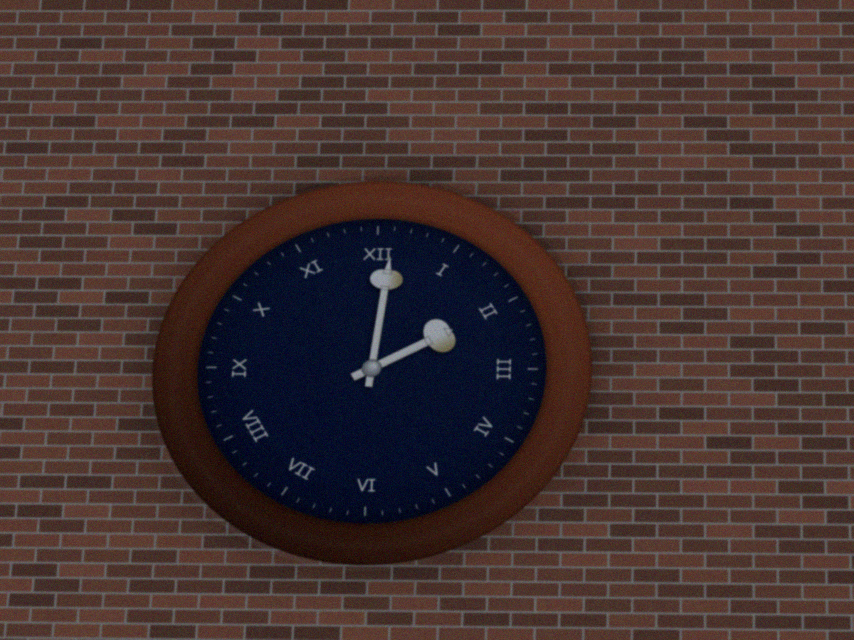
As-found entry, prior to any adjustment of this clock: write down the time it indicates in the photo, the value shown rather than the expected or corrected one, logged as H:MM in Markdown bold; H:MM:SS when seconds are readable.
**2:01**
